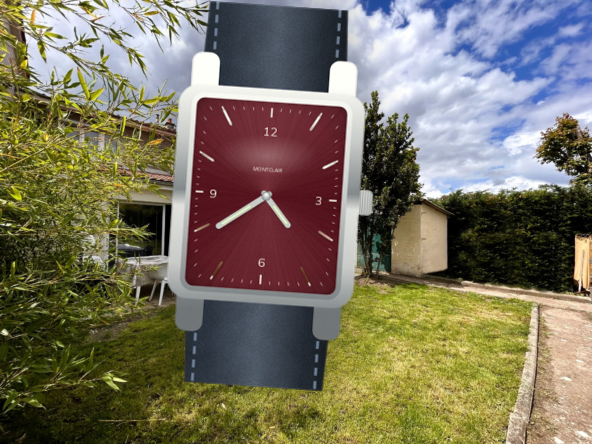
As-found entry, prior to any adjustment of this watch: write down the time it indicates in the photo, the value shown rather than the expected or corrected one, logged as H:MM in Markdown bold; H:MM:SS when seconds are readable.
**4:39**
